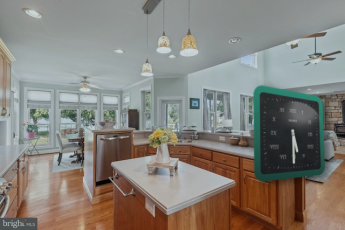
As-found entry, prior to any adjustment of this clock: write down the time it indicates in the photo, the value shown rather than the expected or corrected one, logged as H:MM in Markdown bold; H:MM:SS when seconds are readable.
**5:30**
